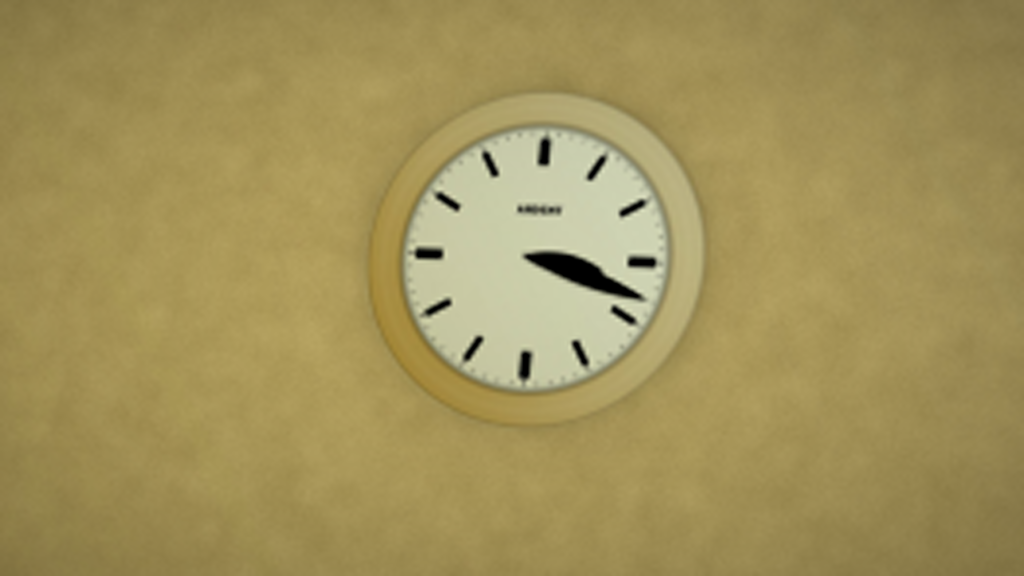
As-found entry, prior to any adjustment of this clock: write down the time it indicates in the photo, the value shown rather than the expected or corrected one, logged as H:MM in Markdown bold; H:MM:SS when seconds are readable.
**3:18**
